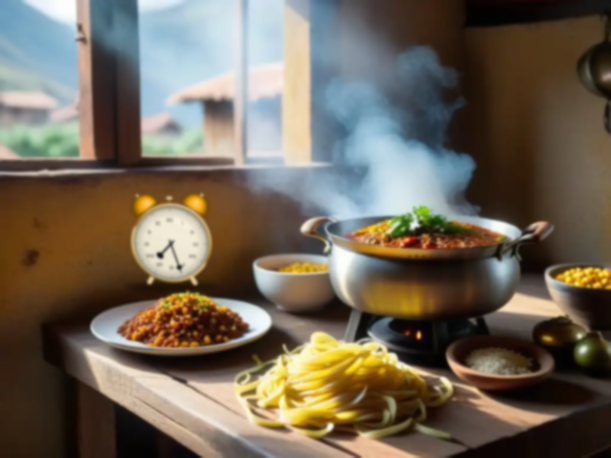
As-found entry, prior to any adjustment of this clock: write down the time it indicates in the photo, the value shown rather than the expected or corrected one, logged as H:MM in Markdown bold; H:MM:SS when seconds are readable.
**7:27**
